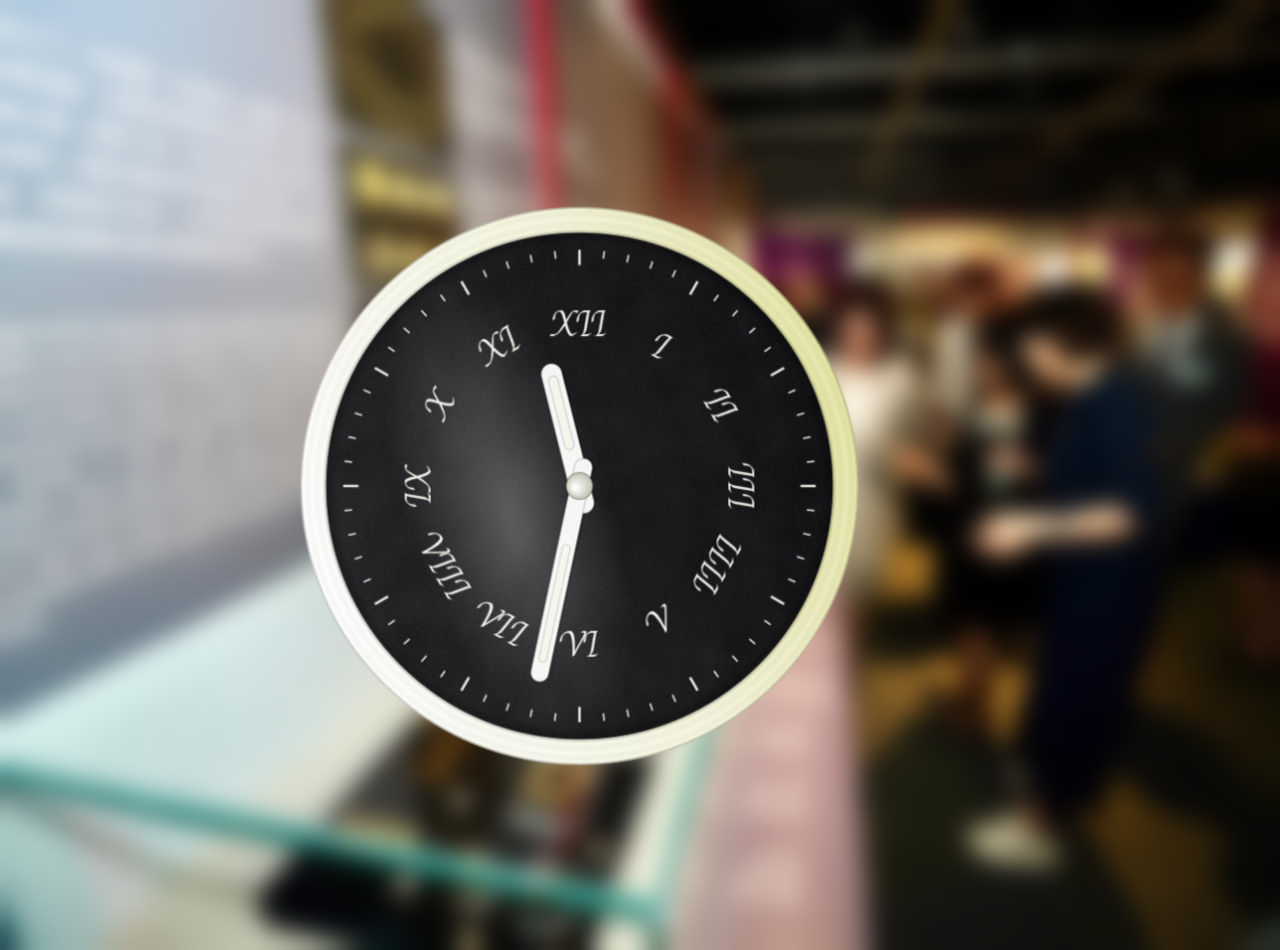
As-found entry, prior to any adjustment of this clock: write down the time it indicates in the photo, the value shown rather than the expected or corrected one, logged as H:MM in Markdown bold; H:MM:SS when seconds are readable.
**11:32**
